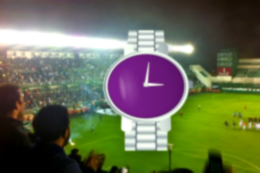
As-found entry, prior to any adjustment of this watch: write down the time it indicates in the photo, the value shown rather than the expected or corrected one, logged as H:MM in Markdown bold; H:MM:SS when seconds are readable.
**3:01**
